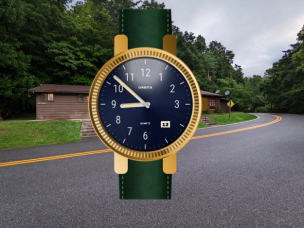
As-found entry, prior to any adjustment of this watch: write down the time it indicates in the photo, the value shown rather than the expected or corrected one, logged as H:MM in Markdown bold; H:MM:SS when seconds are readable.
**8:52**
